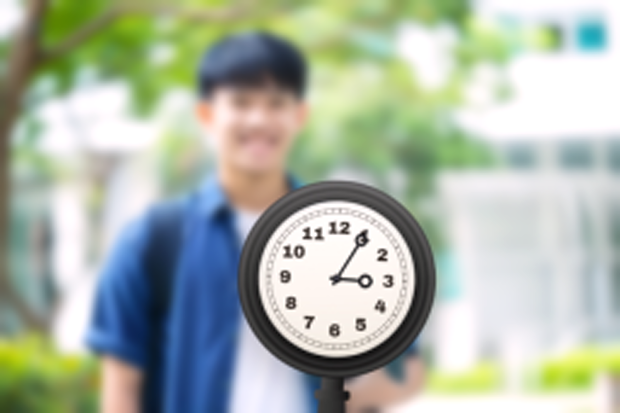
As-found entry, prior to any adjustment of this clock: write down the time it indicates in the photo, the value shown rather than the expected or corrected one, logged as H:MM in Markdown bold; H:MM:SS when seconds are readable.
**3:05**
